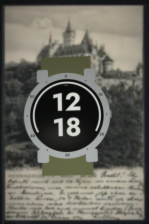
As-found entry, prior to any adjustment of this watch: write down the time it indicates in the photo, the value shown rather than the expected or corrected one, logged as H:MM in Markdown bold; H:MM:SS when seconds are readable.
**12:18**
